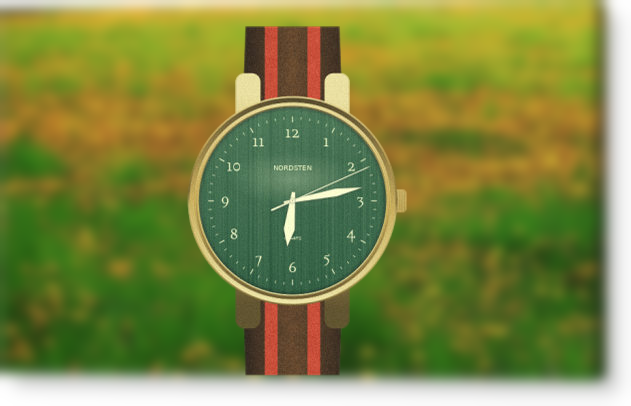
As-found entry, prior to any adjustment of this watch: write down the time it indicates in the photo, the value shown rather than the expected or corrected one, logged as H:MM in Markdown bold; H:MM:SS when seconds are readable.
**6:13:11**
